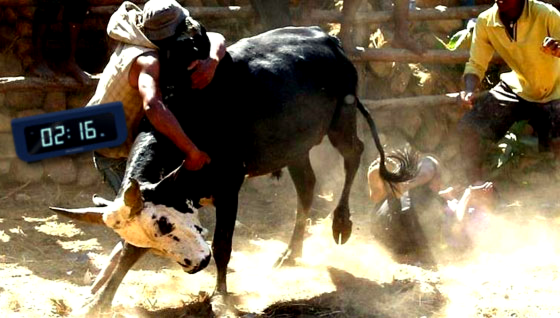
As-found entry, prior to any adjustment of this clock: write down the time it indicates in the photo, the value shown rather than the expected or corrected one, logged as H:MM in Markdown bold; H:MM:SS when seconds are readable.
**2:16**
